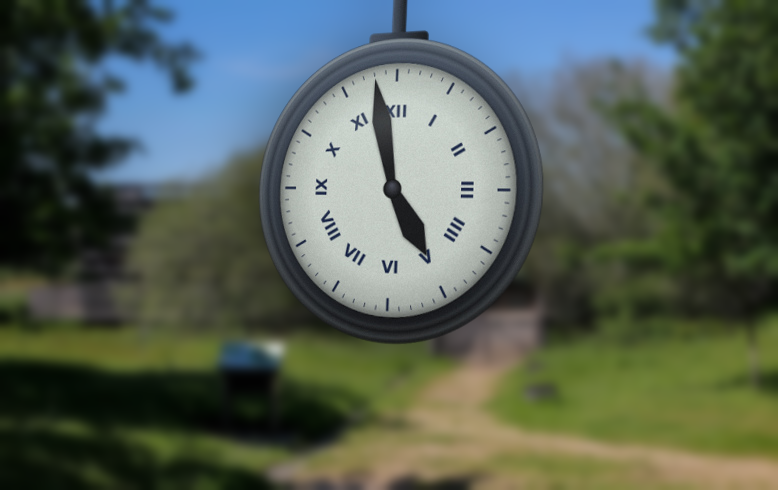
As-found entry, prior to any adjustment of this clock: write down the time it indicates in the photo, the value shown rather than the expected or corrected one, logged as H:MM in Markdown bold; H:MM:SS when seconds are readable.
**4:58**
